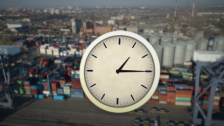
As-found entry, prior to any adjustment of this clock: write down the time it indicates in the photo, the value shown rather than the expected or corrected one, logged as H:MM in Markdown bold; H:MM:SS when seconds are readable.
**1:15**
